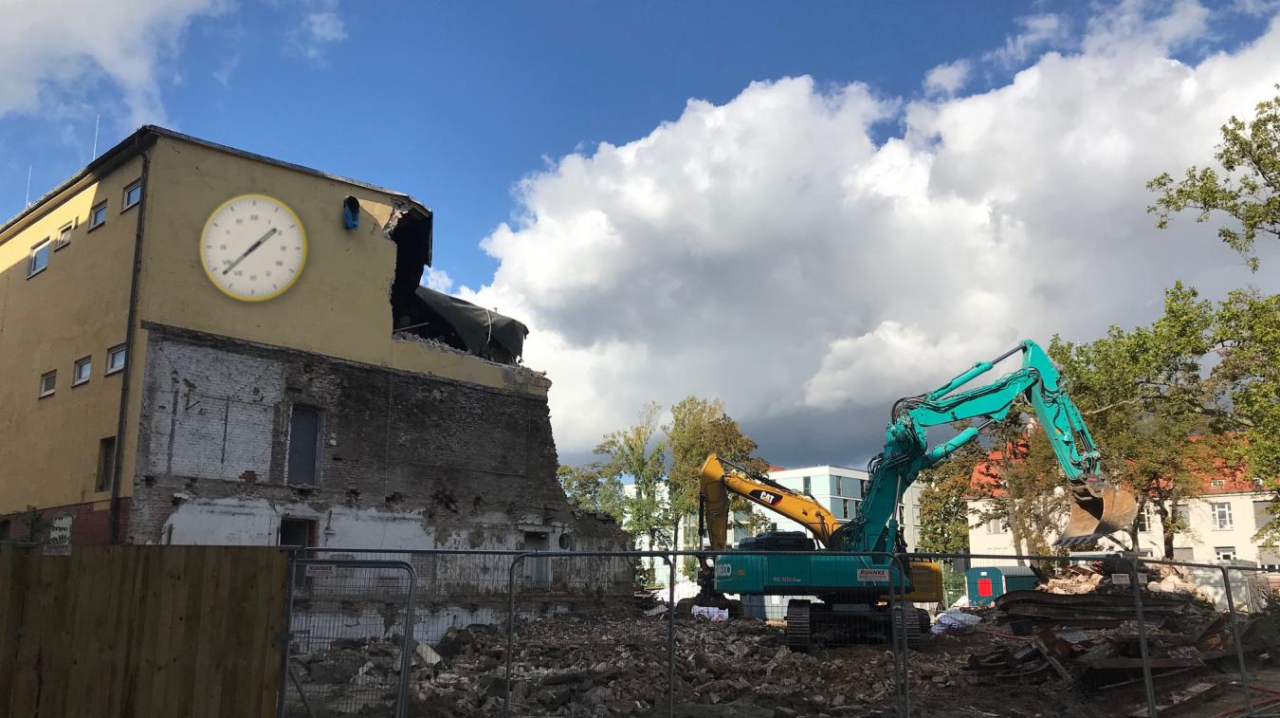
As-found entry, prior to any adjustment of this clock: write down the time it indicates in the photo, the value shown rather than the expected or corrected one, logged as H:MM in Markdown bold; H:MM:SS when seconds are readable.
**1:38**
